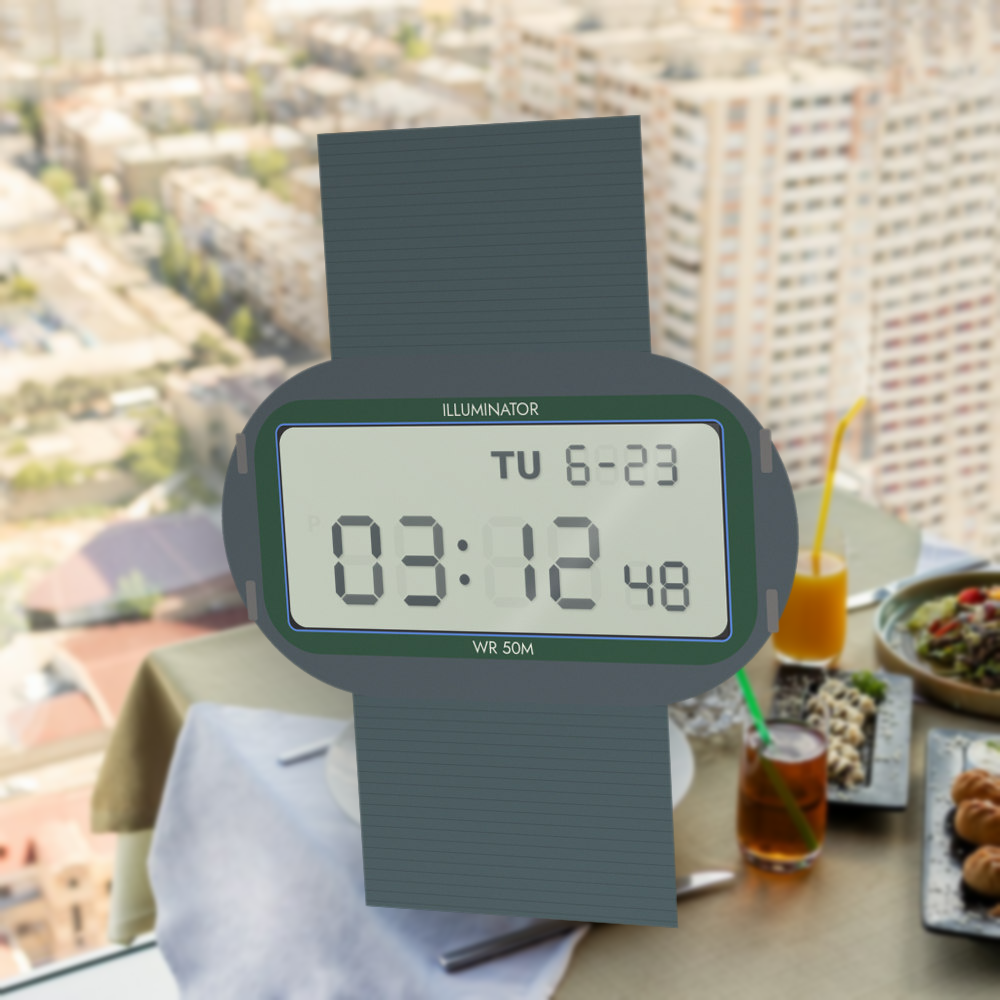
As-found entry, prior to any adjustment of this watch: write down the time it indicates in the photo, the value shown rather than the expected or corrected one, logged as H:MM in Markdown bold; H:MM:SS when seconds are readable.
**3:12:48**
